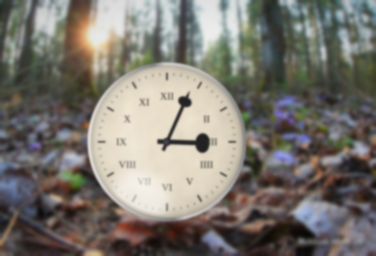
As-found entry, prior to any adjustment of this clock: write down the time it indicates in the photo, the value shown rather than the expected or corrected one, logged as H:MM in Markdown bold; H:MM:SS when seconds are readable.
**3:04**
